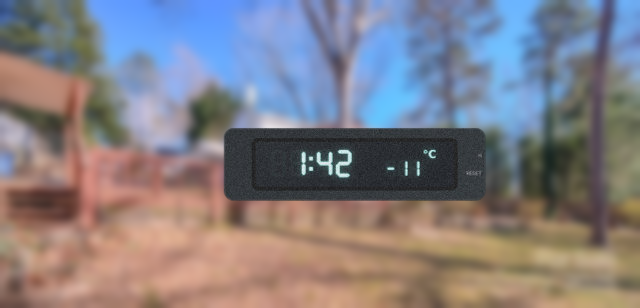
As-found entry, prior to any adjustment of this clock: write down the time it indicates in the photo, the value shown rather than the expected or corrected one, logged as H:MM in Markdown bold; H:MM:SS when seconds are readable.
**1:42**
